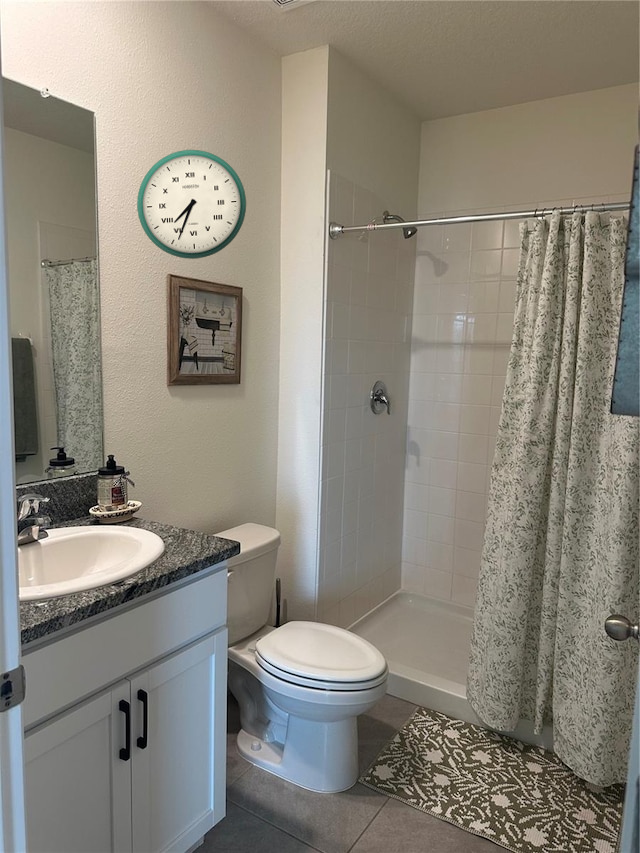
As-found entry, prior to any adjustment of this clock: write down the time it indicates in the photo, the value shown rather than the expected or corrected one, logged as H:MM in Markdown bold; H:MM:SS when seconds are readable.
**7:34**
